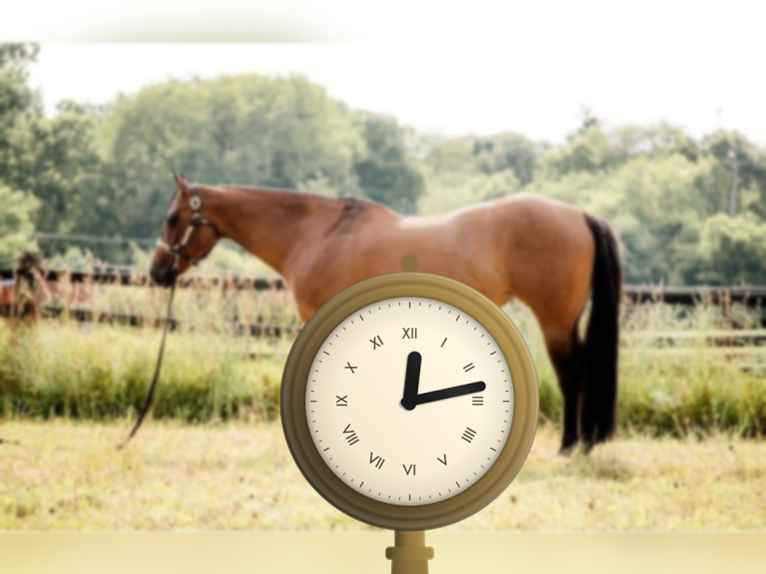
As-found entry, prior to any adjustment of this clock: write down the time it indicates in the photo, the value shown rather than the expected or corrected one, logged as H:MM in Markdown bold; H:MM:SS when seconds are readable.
**12:13**
